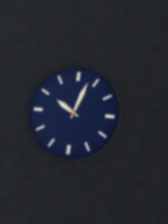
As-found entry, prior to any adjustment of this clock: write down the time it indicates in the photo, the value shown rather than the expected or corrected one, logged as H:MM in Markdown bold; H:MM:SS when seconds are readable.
**10:03**
